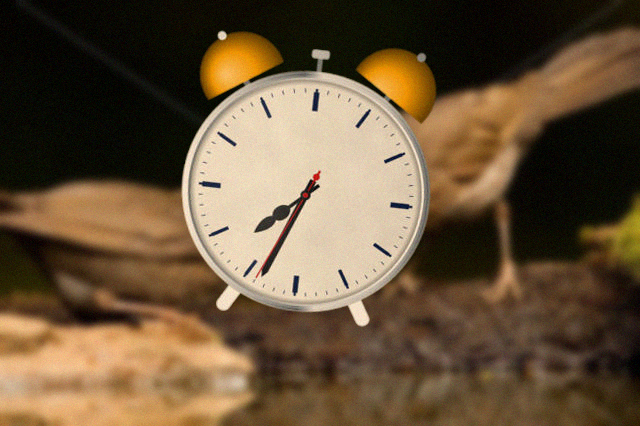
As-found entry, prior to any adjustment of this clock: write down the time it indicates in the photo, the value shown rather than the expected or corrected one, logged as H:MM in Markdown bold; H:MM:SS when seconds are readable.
**7:33:34**
